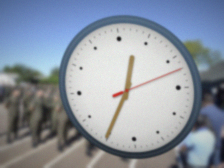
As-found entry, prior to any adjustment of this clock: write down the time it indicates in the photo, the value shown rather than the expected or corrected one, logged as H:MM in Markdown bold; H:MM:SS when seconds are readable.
**12:35:12**
